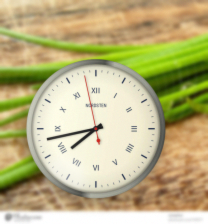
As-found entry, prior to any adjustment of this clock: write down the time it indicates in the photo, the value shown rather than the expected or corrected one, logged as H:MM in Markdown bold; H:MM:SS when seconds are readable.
**7:42:58**
